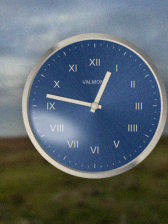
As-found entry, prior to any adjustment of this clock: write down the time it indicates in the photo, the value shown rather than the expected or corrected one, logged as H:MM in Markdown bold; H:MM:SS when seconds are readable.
**12:47**
